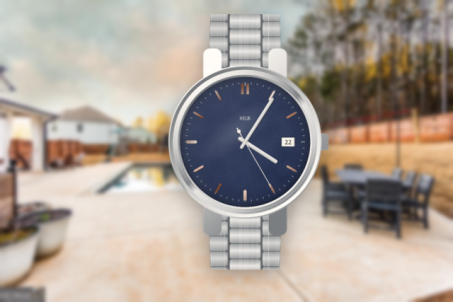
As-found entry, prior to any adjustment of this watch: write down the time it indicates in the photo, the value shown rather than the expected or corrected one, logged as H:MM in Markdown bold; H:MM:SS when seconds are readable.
**4:05:25**
